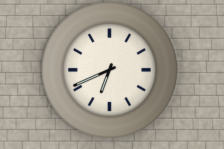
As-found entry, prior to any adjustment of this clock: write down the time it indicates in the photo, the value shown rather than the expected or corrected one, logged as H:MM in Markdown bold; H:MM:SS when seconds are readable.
**6:41**
